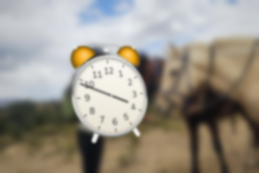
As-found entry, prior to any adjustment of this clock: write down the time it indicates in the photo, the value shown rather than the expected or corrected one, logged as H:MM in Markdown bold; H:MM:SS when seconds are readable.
**3:49**
